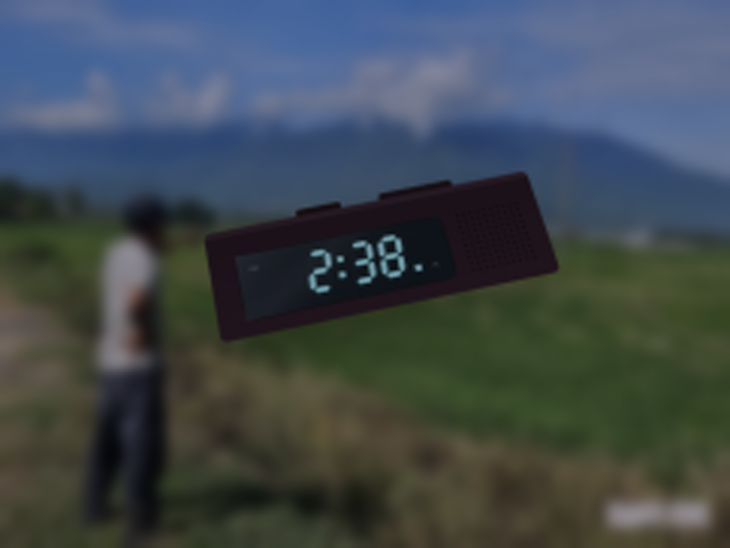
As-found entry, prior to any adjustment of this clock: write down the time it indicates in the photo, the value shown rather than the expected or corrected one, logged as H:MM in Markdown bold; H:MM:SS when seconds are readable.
**2:38**
